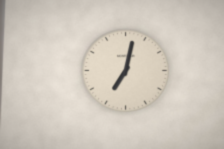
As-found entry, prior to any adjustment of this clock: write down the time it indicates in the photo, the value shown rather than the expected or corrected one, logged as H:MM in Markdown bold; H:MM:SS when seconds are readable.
**7:02**
